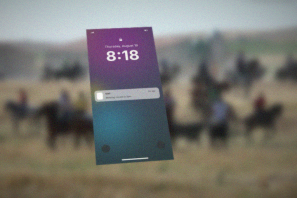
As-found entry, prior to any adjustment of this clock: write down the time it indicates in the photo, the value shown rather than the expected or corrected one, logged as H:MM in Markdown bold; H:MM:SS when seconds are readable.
**8:18**
